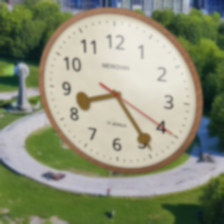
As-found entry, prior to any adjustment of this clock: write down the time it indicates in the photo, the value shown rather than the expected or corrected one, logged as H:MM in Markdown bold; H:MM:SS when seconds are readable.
**8:24:20**
